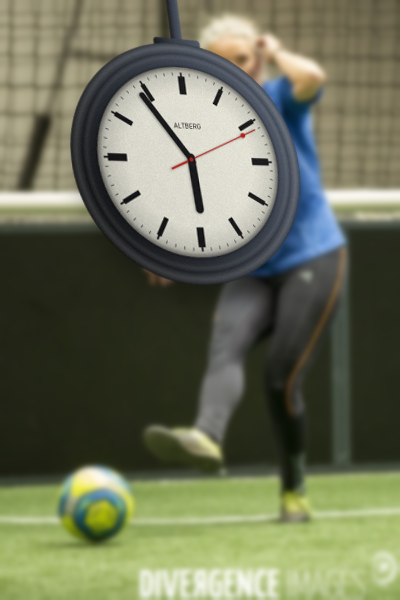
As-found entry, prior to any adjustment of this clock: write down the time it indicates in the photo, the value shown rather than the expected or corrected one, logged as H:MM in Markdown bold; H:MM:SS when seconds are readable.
**5:54:11**
